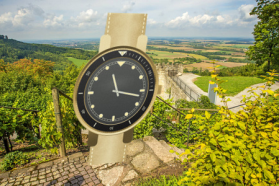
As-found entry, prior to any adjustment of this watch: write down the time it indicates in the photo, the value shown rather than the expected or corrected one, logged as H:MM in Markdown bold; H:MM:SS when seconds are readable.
**11:17**
